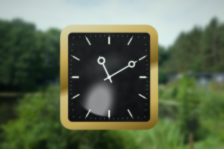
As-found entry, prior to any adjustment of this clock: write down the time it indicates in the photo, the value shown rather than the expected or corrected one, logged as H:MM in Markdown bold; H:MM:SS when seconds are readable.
**11:10**
